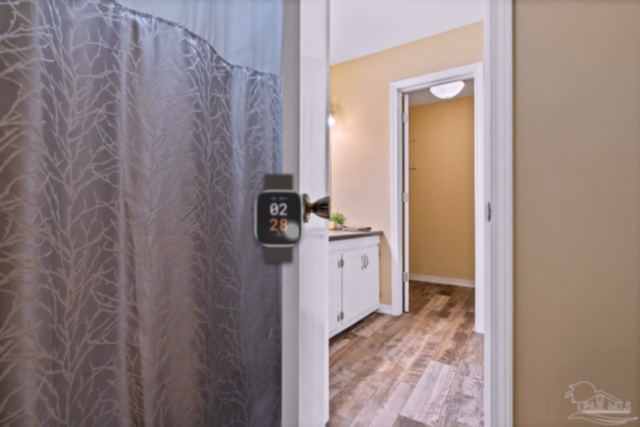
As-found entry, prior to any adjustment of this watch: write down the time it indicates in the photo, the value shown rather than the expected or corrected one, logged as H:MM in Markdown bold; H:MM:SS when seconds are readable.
**2:28**
